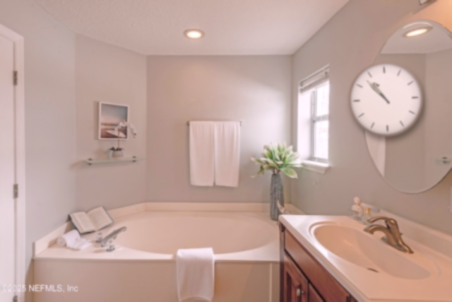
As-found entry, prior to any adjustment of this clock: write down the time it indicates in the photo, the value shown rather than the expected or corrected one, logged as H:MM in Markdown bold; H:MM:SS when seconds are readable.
**10:53**
